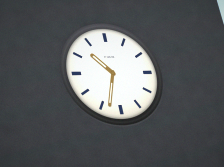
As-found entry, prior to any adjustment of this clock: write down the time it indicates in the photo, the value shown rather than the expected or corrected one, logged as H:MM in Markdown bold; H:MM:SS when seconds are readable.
**10:33**
